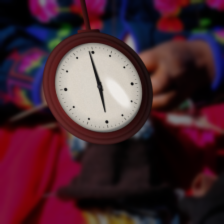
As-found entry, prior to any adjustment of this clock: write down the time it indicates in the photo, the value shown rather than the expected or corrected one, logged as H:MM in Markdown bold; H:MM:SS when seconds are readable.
**5:59**
